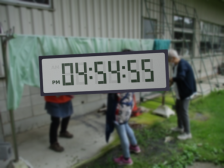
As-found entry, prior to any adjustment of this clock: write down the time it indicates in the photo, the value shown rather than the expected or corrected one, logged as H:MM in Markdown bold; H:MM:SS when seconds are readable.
**4:54:55**
